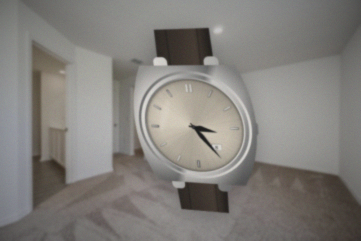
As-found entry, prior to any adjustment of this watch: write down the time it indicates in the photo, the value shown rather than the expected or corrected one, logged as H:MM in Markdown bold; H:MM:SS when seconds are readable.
**3:24**
